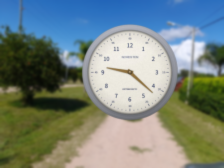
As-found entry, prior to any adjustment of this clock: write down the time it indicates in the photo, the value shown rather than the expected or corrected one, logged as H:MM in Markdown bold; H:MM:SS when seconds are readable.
**9:22**
